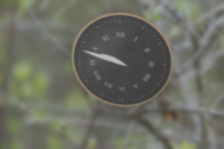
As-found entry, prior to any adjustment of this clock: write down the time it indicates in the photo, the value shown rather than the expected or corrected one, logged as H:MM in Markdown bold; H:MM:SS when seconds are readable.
**9:48**
